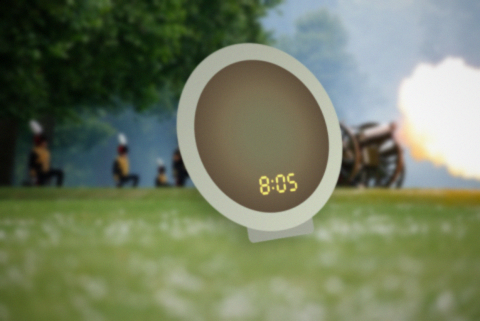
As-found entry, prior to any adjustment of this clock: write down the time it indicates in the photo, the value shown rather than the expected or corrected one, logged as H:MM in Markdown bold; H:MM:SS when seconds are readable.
**8:05**
